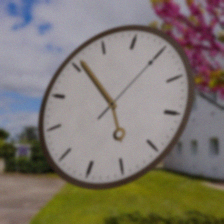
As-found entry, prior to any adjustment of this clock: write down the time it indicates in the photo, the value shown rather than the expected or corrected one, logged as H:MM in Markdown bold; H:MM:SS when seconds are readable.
**4:51:05**
